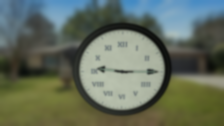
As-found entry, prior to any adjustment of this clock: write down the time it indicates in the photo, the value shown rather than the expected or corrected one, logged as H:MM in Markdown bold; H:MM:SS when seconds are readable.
**9:15**
